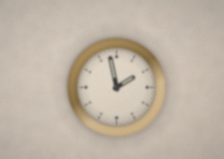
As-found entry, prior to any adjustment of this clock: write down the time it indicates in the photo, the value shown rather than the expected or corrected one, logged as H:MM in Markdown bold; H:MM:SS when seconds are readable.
**1:58**
